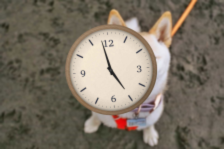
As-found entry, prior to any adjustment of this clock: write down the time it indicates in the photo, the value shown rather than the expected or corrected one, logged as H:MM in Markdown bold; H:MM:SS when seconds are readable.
**4:58**
